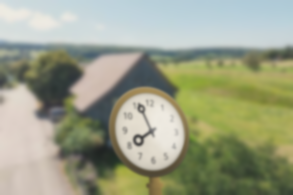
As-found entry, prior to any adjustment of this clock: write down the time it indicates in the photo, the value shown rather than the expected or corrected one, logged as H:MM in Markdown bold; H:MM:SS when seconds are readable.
**7:56**
